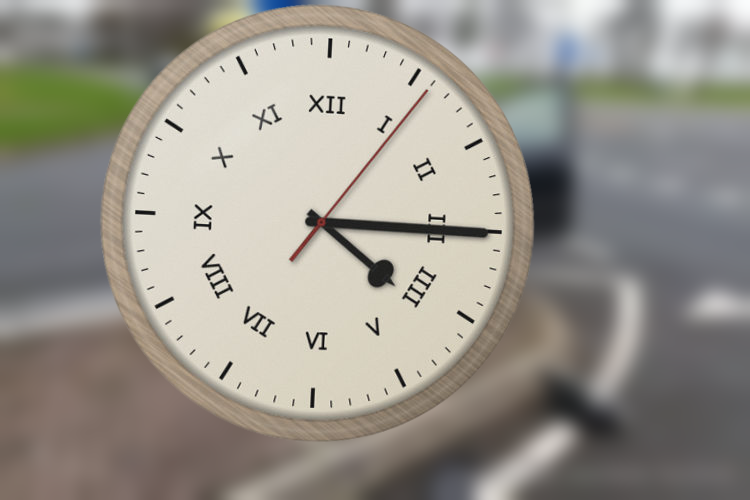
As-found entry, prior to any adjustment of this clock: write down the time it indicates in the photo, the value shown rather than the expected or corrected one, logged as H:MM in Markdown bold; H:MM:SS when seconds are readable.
**4:15:06**
